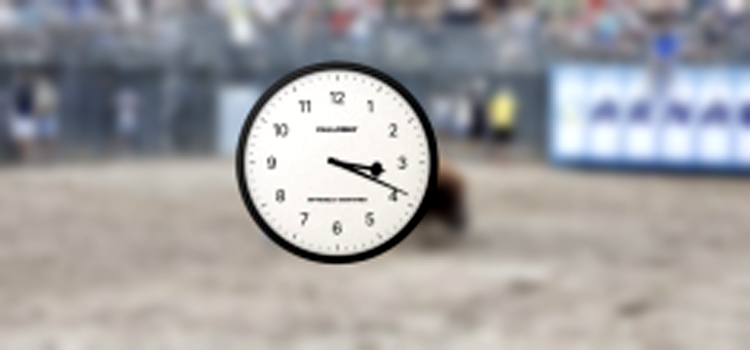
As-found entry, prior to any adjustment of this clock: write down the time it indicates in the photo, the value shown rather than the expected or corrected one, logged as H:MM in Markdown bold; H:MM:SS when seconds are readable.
**3:19**
